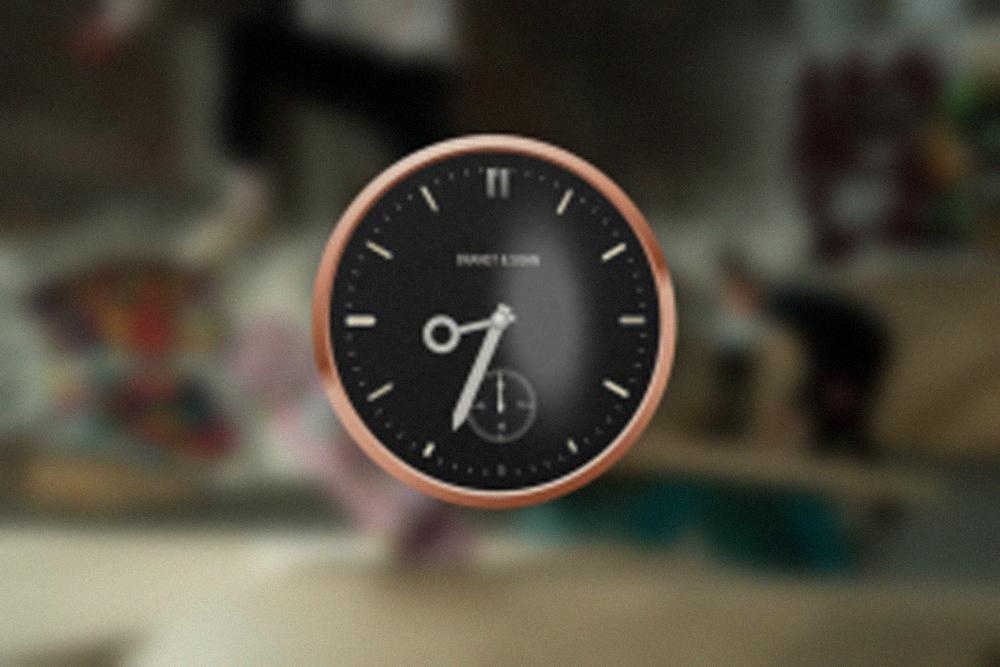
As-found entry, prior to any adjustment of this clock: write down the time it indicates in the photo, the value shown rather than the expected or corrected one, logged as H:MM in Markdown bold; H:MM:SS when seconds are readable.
**8:34**
